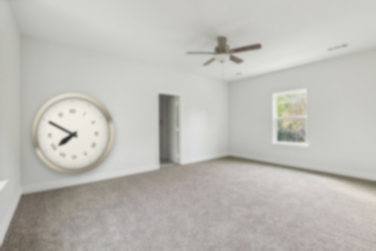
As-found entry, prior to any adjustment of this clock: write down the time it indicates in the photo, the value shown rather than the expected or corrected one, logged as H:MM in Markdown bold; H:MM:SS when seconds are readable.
**7:50**
